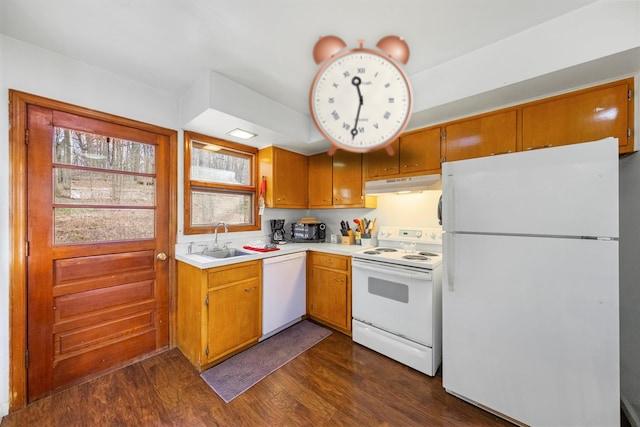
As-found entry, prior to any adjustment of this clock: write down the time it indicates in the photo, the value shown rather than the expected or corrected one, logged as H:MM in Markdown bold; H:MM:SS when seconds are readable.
**11:32**
